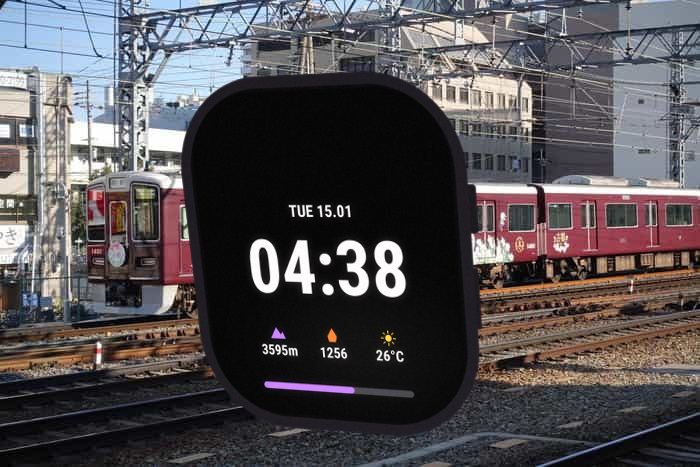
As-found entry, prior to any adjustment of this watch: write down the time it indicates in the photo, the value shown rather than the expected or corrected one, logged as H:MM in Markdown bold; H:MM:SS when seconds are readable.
**4:38**
